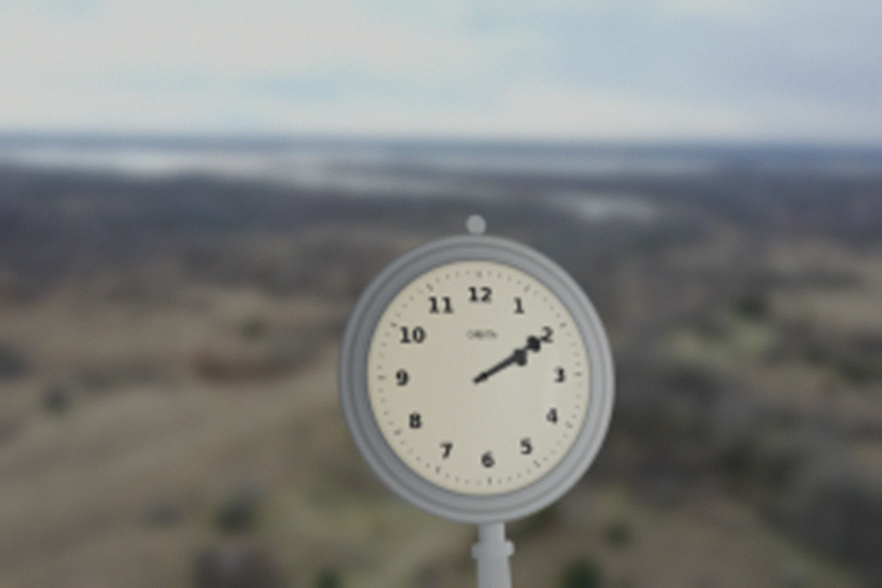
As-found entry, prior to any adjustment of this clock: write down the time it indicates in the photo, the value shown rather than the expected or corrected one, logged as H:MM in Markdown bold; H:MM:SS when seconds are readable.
**2:10**
